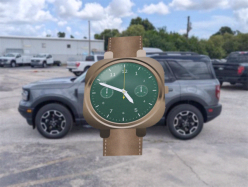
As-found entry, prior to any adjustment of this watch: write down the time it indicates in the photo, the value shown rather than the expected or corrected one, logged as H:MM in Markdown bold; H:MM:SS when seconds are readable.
**4:49**
